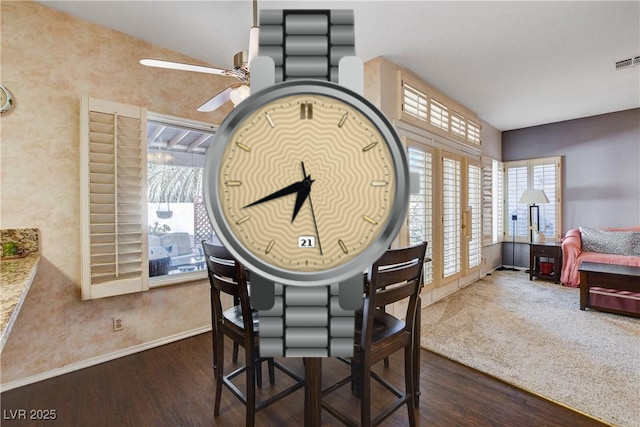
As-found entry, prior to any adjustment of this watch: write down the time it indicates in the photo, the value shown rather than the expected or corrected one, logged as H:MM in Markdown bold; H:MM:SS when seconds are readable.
**6:41:28**
